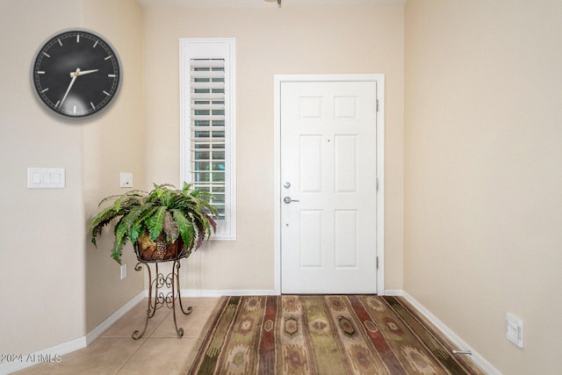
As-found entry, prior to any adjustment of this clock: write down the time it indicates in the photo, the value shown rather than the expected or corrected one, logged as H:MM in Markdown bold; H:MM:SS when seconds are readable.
**2:34**
